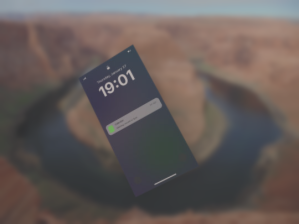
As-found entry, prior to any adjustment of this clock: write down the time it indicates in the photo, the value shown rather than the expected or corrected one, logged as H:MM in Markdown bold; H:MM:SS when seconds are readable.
**19:01**
